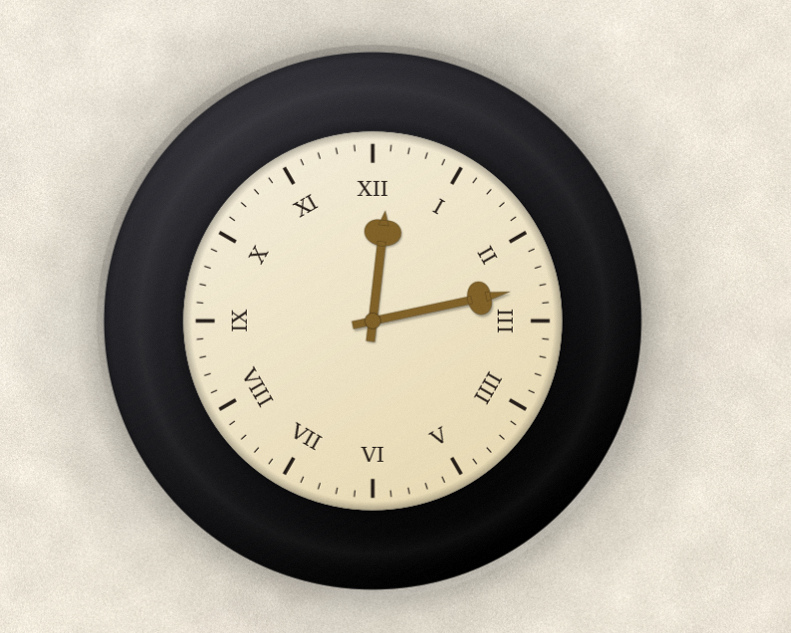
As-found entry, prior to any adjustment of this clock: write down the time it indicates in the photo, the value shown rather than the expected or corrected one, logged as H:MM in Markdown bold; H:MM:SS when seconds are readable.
**12:13**
